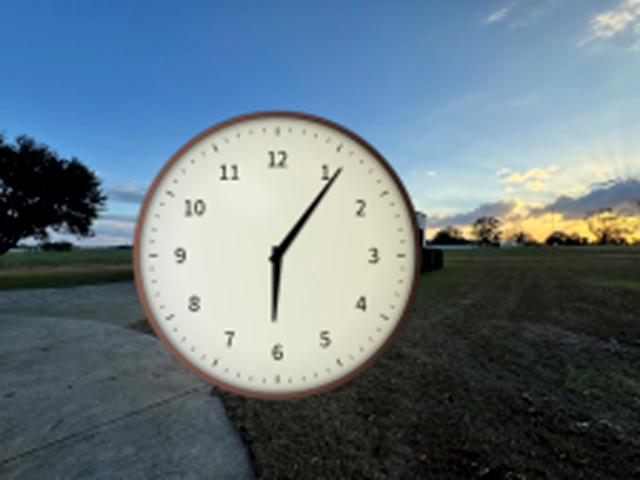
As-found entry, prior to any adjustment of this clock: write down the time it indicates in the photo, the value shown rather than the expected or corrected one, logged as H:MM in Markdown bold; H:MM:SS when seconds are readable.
**6:06**
